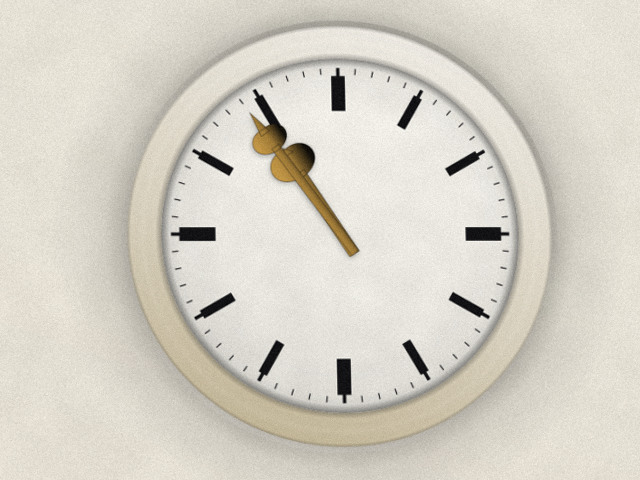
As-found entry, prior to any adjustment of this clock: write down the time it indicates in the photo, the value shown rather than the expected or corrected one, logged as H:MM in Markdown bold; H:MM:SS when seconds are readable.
**10:54**
